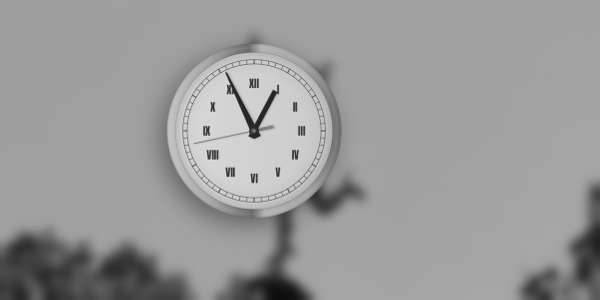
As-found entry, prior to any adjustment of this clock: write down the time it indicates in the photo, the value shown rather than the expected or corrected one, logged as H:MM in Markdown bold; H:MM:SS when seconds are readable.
**12:55:43**
